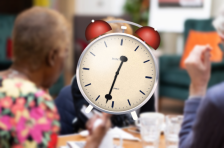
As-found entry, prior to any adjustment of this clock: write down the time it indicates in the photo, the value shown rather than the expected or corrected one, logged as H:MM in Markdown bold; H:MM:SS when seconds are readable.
**12:32**
